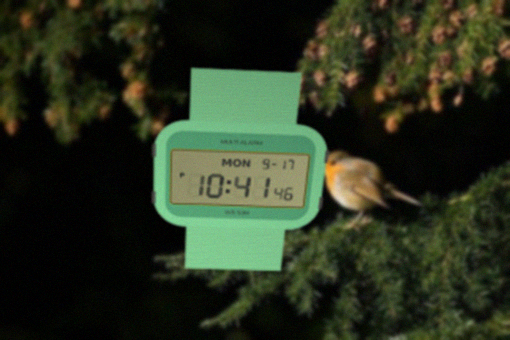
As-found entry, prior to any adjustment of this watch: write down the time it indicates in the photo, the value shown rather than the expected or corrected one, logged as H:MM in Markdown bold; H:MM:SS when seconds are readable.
**10:41:46**
